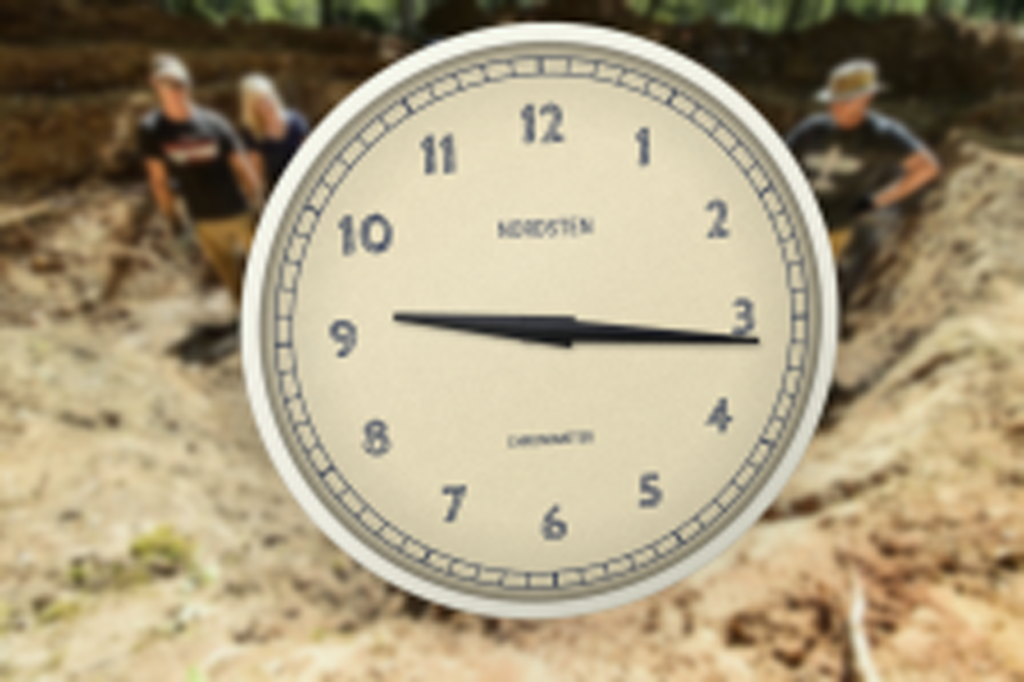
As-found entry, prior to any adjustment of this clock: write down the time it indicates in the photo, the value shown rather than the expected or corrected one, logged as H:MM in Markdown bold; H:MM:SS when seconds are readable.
**9:16**
